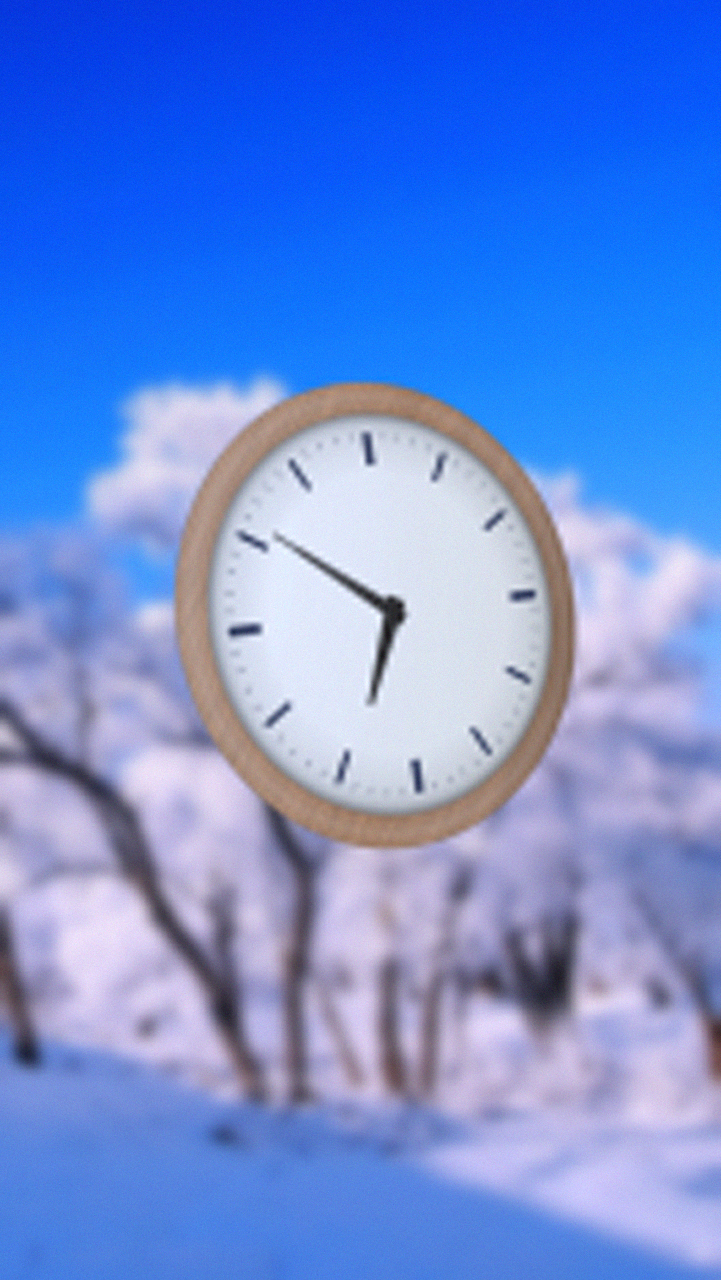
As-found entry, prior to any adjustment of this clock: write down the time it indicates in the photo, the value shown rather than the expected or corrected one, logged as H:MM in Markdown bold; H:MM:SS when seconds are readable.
**6:51**
